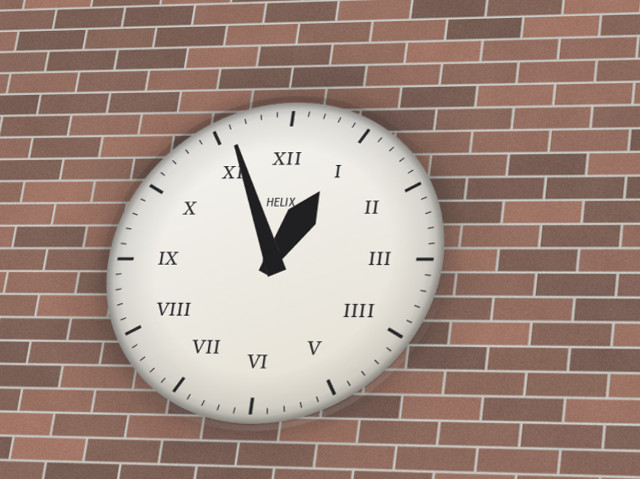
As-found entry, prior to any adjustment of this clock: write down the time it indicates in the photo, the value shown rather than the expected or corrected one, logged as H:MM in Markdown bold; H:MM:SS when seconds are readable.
**12:56**
